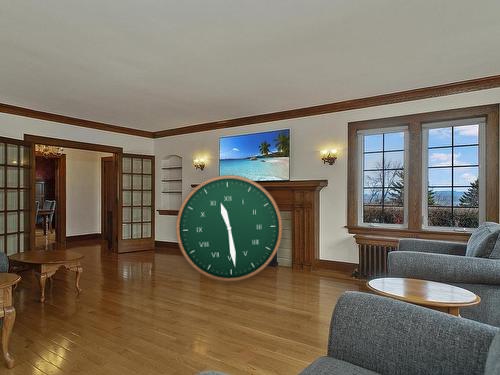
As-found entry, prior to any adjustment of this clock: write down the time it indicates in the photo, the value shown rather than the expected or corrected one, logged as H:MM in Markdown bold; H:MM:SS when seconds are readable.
**11:29**
